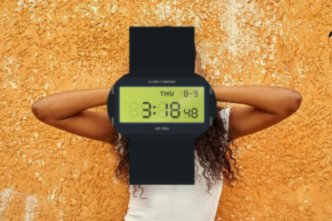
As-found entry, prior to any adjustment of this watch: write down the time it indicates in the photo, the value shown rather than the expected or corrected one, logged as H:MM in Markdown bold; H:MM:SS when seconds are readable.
**3:18:48**
